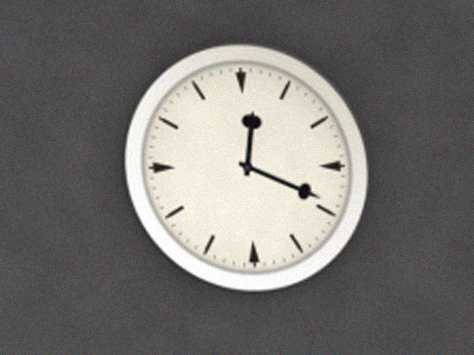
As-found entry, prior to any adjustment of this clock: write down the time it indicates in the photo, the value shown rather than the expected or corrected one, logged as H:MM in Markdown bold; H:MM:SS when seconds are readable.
**12:19**
